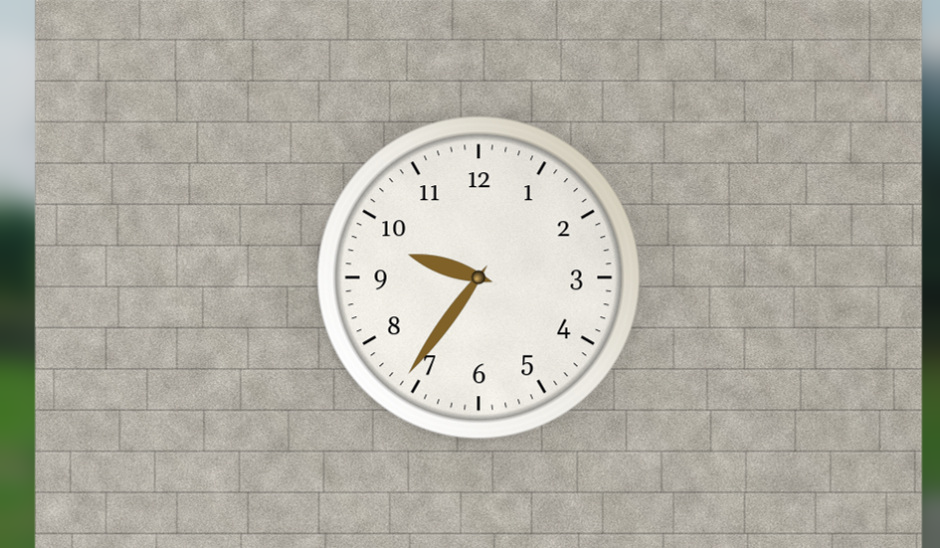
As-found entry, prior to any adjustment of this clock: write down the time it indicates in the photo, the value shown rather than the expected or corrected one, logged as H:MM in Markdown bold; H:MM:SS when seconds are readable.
**9:36**
